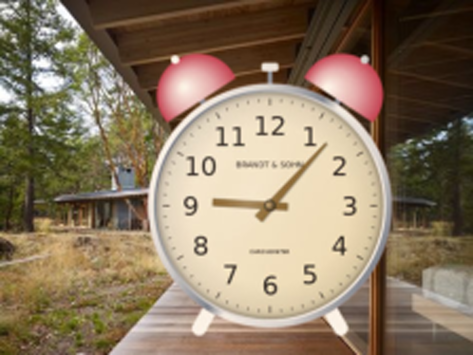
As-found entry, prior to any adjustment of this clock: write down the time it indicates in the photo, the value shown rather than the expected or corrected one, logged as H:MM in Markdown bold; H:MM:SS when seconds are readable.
**9:07**
